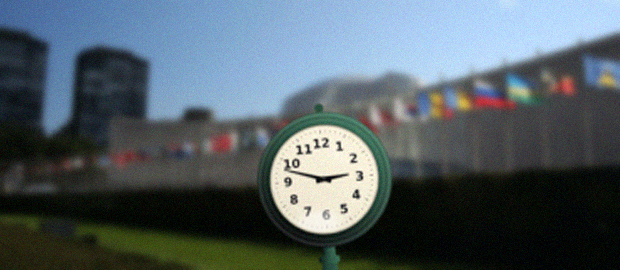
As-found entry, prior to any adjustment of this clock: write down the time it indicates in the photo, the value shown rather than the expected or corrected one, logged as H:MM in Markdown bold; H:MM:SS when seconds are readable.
**2:48**
